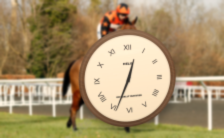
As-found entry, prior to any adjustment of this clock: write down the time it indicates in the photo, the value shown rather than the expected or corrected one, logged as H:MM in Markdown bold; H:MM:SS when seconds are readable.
**12:34**
